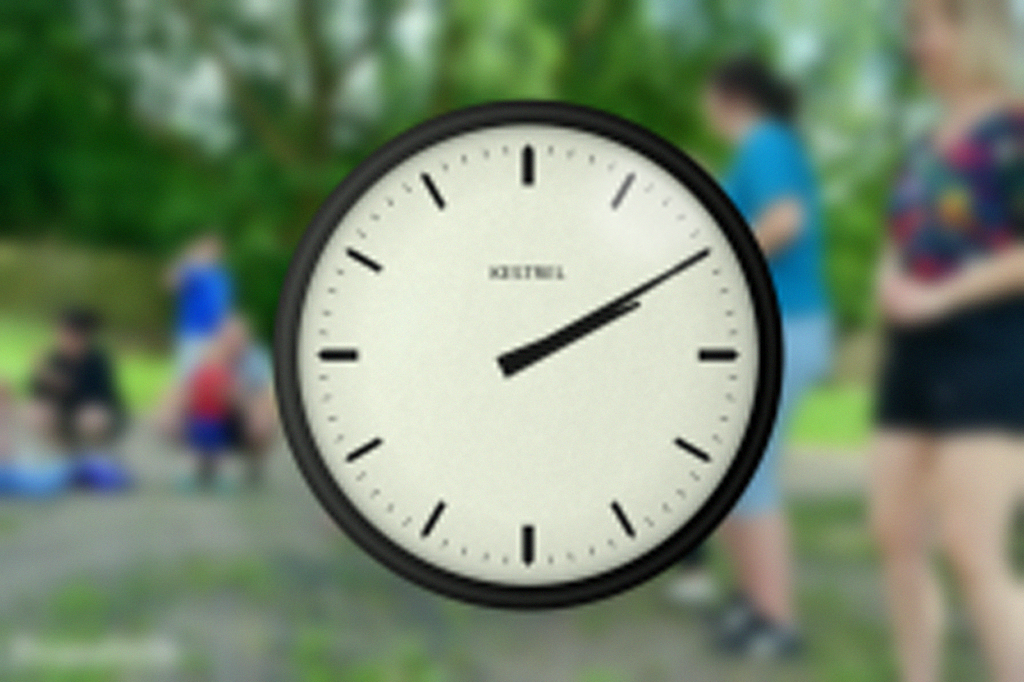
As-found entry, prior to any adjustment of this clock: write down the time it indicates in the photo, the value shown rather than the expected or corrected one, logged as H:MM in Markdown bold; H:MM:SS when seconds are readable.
**2:10**
